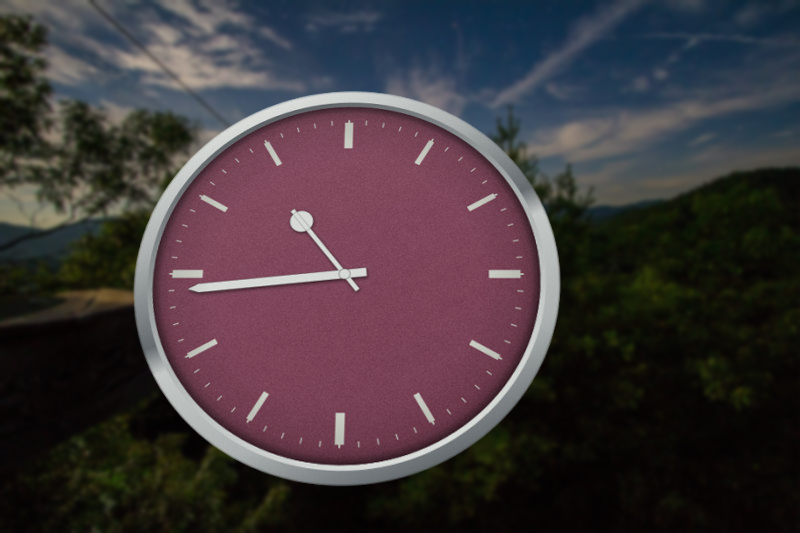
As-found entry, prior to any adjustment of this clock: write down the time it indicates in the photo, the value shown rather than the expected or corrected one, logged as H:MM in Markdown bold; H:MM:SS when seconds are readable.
**10:44**
